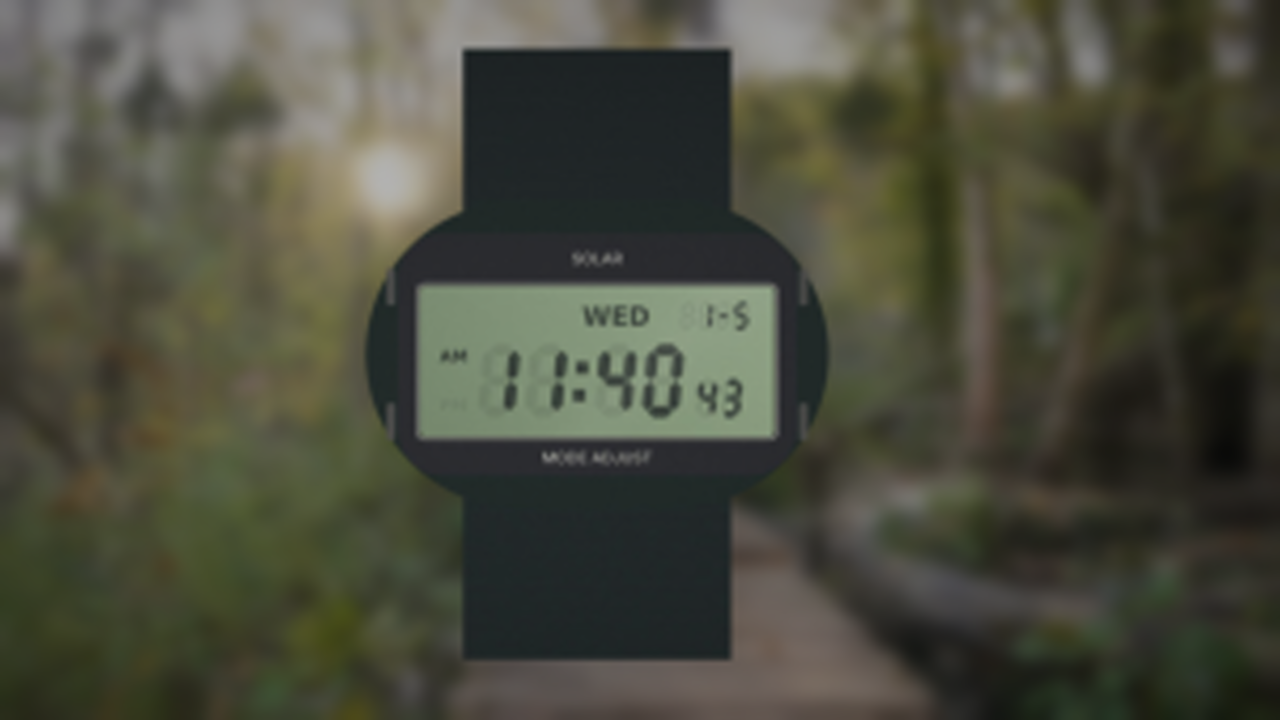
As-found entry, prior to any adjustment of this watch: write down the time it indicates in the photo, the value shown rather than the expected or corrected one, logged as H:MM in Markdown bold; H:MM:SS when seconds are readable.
**11:40:43**
